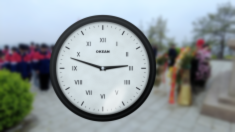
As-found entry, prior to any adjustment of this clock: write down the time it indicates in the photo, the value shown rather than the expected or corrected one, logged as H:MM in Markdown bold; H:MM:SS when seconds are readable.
**2:48**
